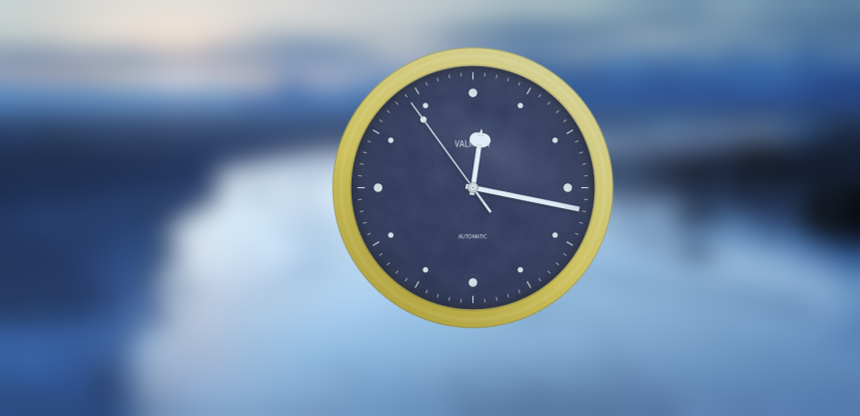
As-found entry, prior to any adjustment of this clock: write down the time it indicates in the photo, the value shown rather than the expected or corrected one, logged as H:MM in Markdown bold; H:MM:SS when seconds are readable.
**12:16:54**
